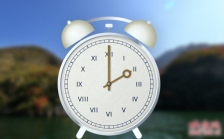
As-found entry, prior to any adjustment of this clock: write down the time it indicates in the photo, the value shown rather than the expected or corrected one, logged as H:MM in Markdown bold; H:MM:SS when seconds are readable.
**2:00**
